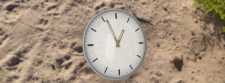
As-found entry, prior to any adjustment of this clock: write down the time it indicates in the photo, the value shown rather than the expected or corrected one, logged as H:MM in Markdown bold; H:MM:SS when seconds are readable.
**12:56**
